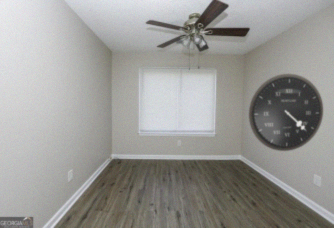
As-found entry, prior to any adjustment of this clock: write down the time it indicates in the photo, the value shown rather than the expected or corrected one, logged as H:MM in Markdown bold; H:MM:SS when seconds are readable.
**4:22**
